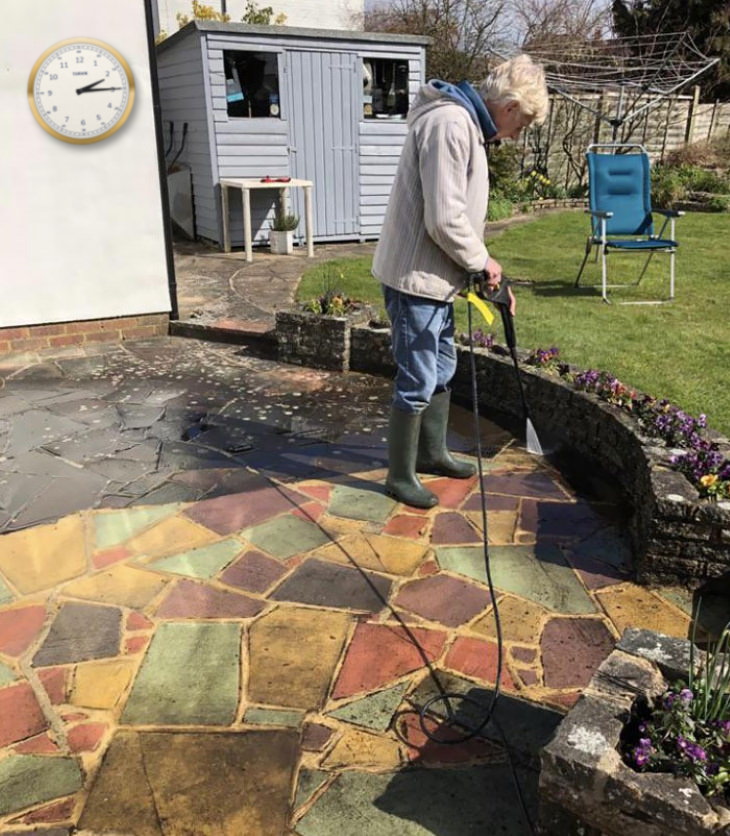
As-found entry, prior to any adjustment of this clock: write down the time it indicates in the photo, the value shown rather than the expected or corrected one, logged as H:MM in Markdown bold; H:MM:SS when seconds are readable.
**2:15**
